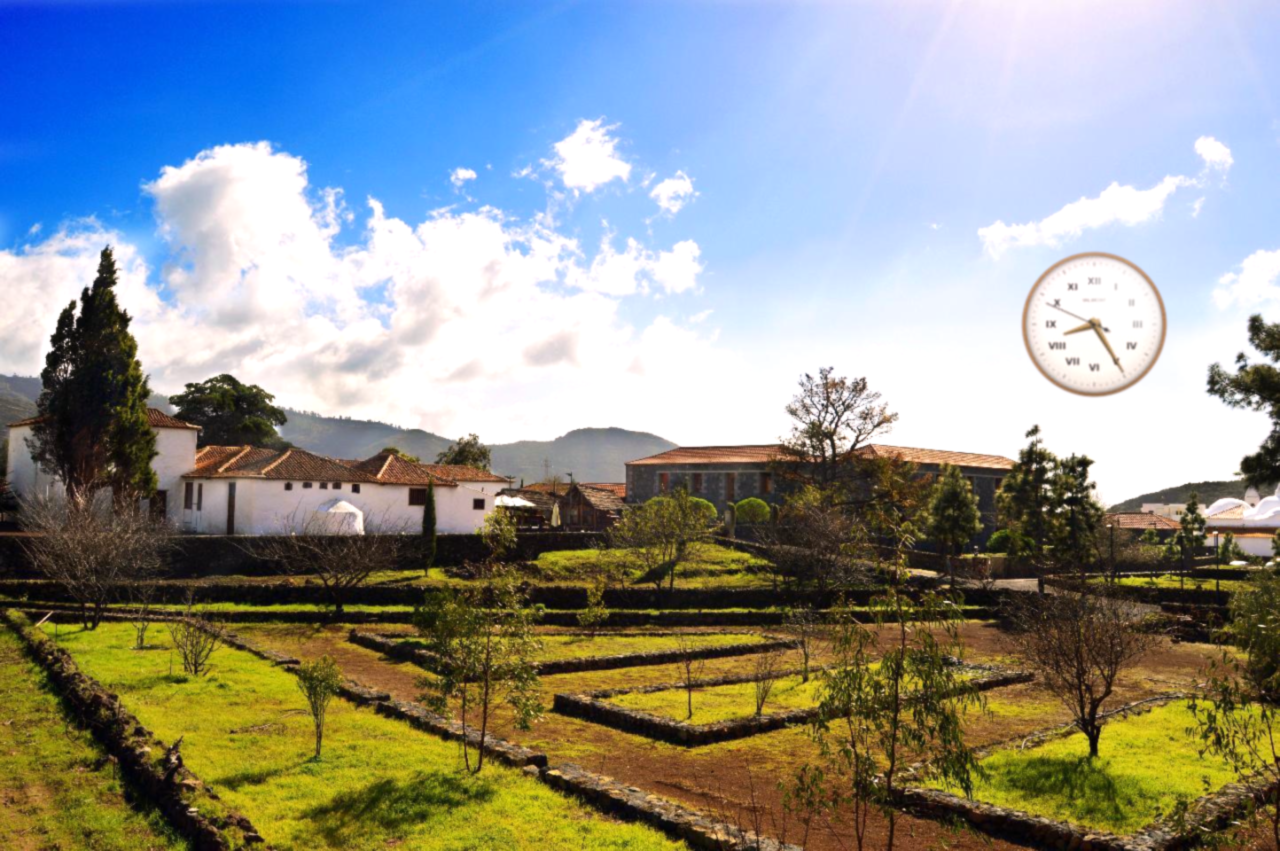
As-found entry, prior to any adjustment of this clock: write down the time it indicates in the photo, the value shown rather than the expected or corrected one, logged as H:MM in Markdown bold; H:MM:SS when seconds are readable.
**8:24:49**
